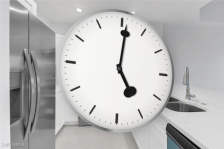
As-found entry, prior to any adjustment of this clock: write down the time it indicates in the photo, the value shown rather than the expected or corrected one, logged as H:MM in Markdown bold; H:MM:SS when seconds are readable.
**5:01**
